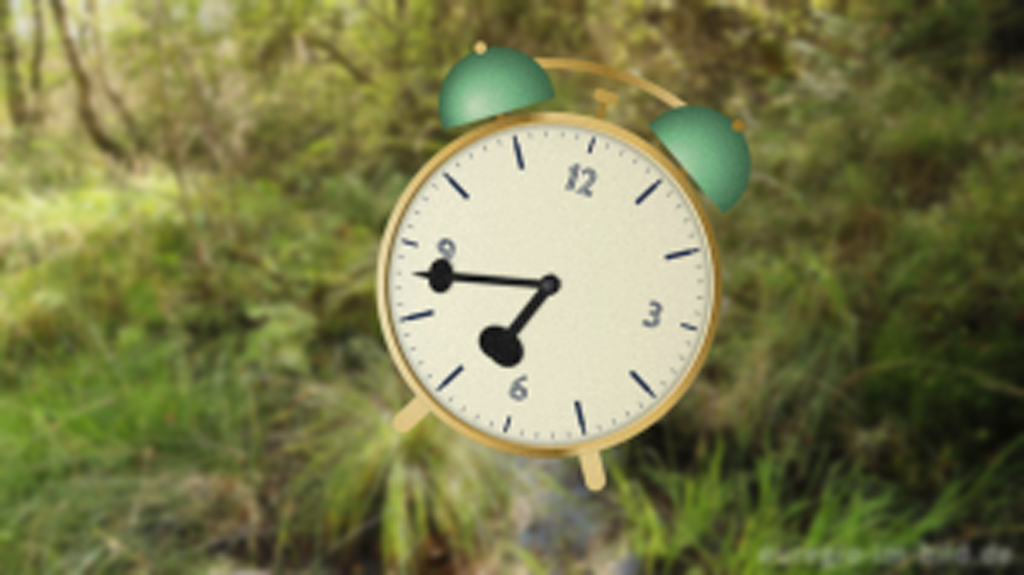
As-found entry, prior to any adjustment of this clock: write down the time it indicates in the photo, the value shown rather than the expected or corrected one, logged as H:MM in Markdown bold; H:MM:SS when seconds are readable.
**6:43**
